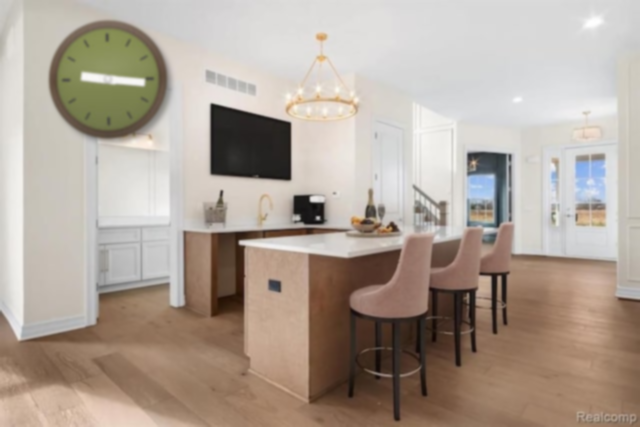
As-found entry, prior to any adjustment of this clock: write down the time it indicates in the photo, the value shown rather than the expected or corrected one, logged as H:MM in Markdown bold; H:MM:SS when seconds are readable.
**9:16**
